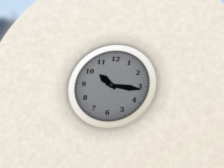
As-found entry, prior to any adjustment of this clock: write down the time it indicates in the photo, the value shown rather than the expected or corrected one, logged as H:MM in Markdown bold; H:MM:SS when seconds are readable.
**10:16**
